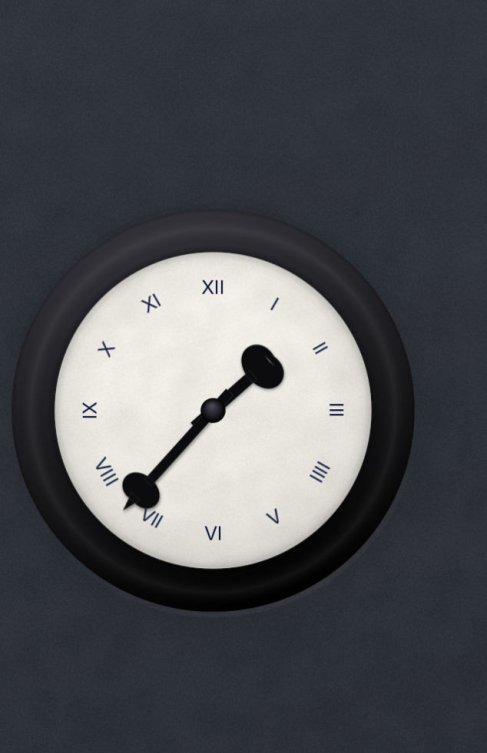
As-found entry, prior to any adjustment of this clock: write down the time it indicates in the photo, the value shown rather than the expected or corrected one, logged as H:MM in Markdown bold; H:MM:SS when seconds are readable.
**1:37**
